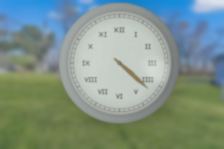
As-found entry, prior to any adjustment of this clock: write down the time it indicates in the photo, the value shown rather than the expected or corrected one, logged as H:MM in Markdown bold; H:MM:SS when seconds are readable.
**4:22**
